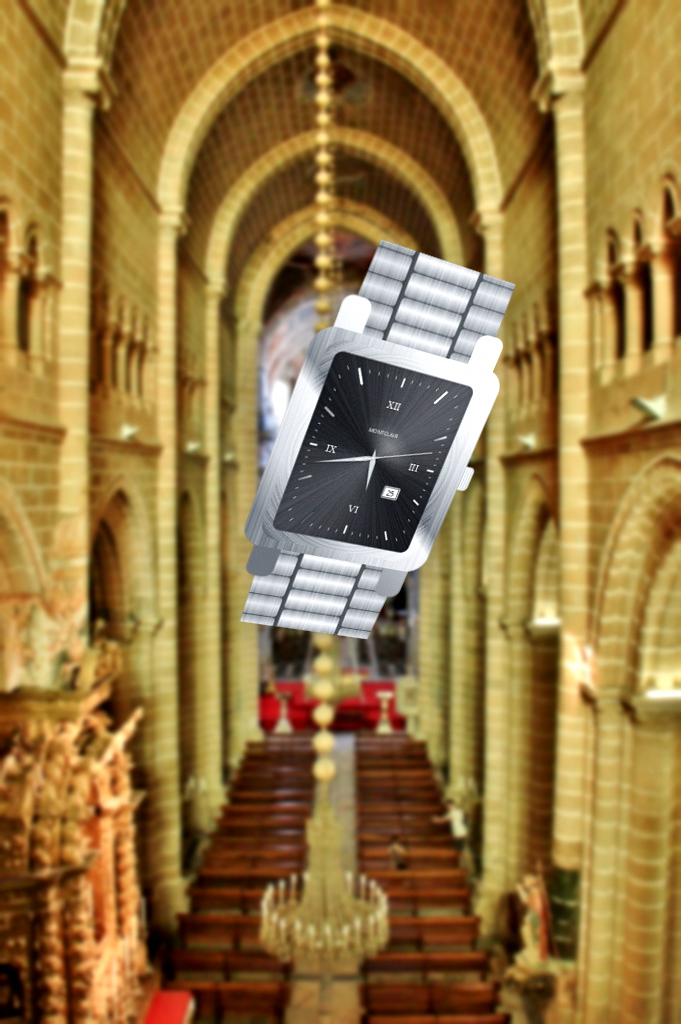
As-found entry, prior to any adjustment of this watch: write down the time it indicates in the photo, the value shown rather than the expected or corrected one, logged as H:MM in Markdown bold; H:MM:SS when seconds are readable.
**5:42:12**
